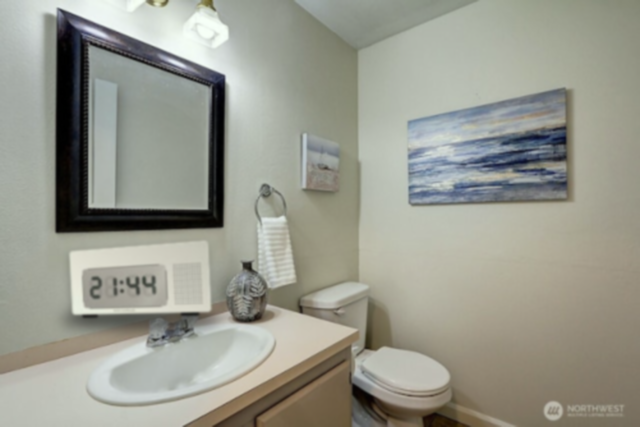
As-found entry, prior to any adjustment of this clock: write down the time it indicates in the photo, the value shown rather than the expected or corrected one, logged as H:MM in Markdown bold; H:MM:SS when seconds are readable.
**21:44**
